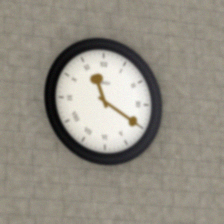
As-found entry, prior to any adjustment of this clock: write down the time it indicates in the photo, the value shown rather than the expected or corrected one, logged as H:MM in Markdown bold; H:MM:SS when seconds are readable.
**11:20**
